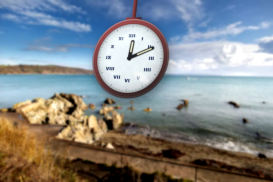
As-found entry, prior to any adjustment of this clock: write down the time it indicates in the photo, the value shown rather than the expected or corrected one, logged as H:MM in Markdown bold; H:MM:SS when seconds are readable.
**12:11**
